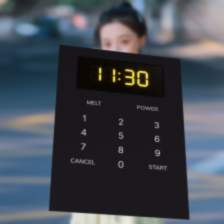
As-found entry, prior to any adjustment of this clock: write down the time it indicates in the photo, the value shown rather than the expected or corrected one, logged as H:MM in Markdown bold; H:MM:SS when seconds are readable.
**11:30**
